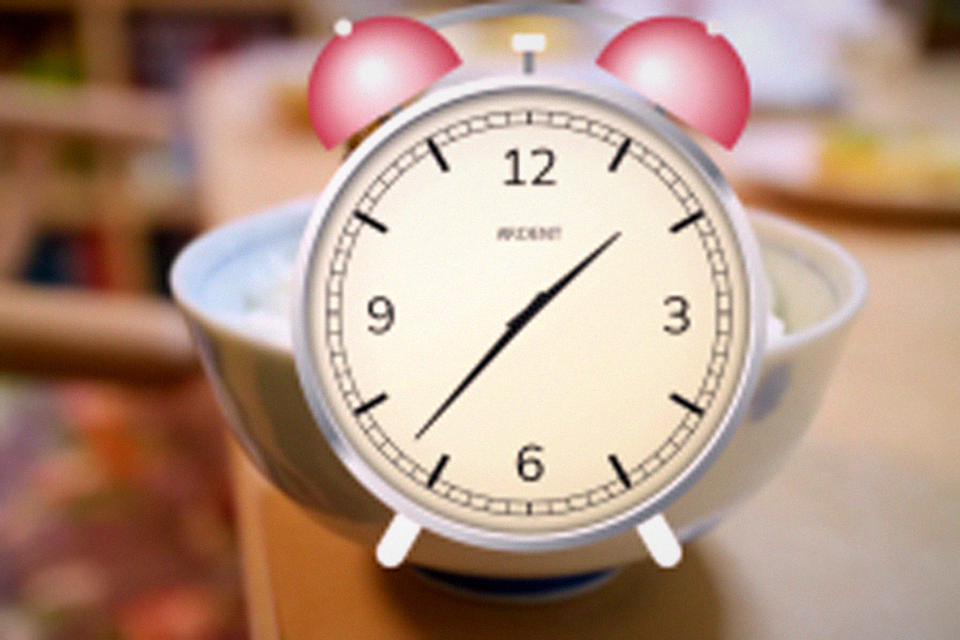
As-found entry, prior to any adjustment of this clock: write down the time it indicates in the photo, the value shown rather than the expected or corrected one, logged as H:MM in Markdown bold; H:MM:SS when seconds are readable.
**1:37**
